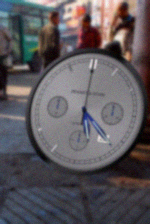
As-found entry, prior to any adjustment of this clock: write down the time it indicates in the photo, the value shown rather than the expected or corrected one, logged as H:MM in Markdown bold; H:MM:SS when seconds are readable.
**5:22**
